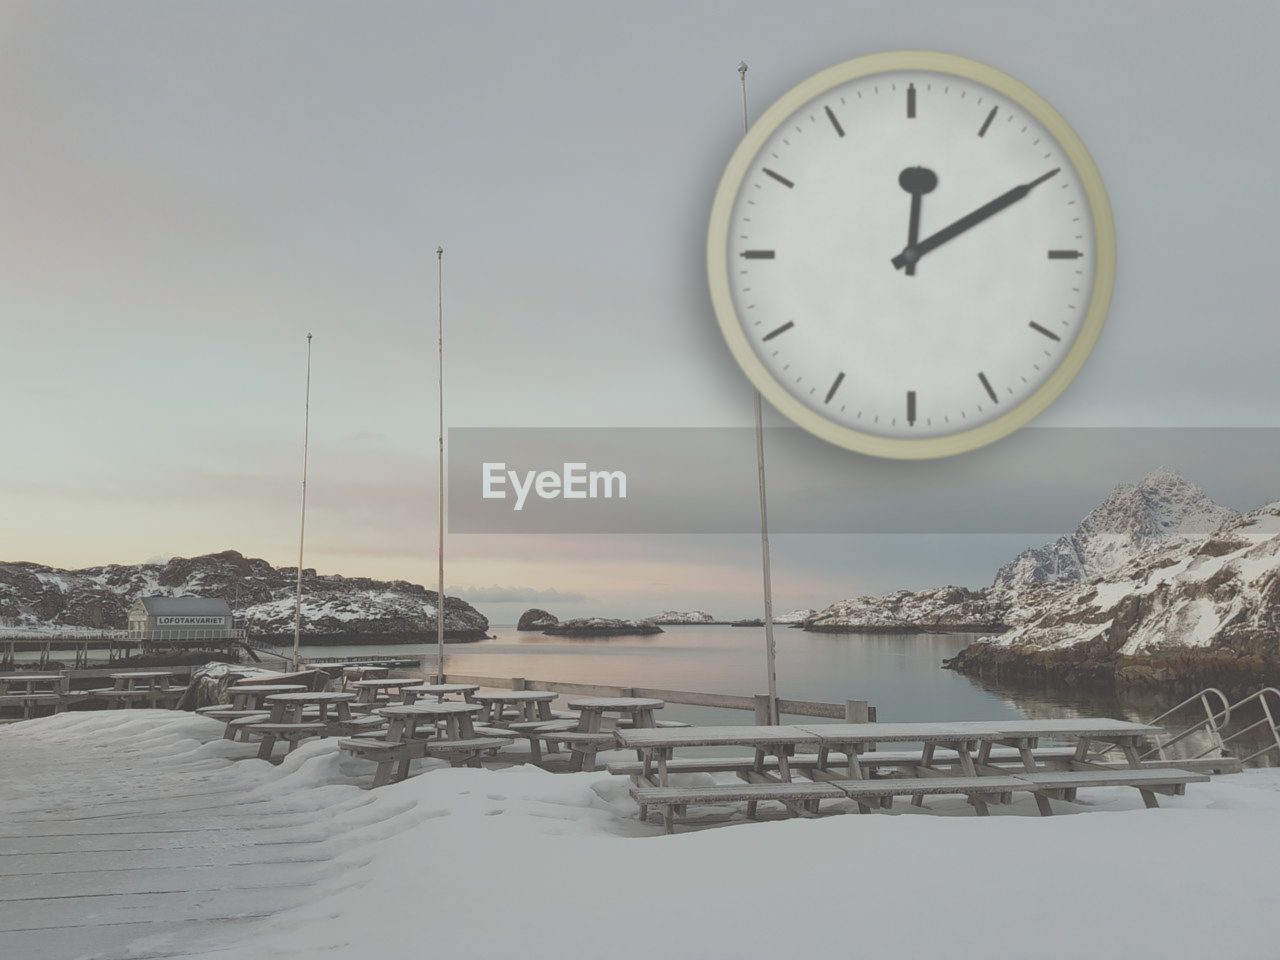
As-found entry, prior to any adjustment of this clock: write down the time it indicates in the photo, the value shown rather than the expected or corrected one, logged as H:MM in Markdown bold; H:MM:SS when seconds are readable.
**12:10**
